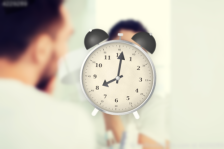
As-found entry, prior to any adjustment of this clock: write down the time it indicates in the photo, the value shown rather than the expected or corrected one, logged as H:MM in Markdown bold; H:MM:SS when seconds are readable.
**8:01**
